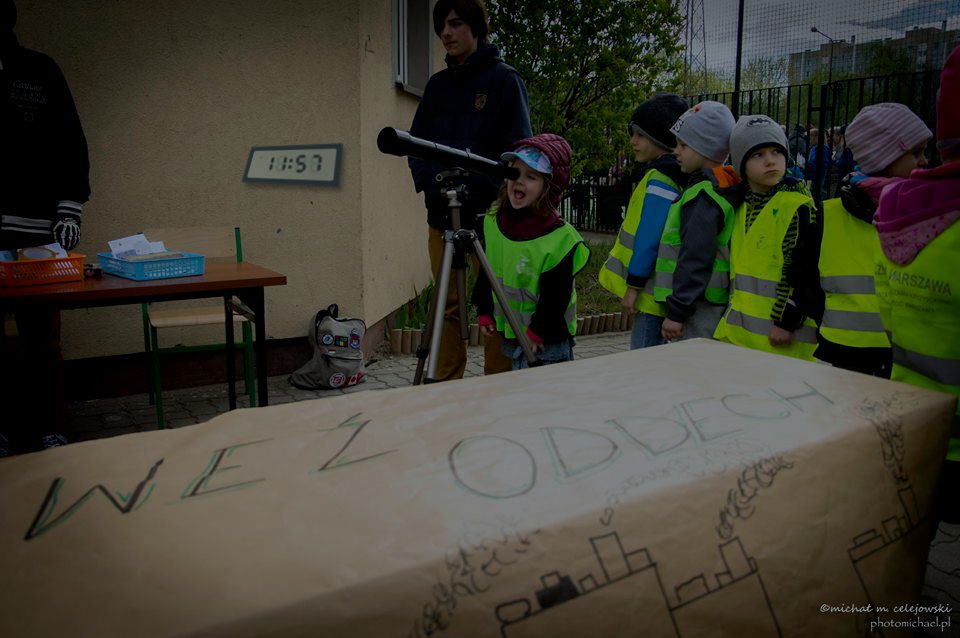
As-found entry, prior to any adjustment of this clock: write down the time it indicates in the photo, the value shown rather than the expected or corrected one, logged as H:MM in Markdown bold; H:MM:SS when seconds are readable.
**11:57**
